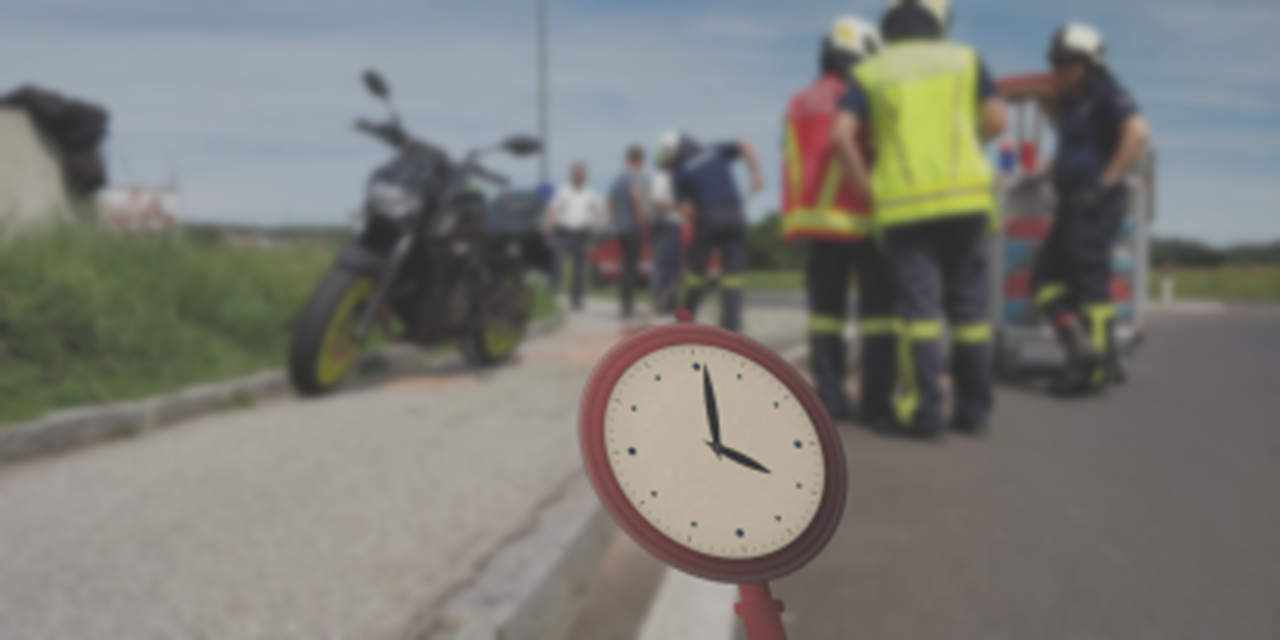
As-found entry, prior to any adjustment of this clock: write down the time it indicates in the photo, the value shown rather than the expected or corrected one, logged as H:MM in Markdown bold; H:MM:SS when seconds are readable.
**4:01**
